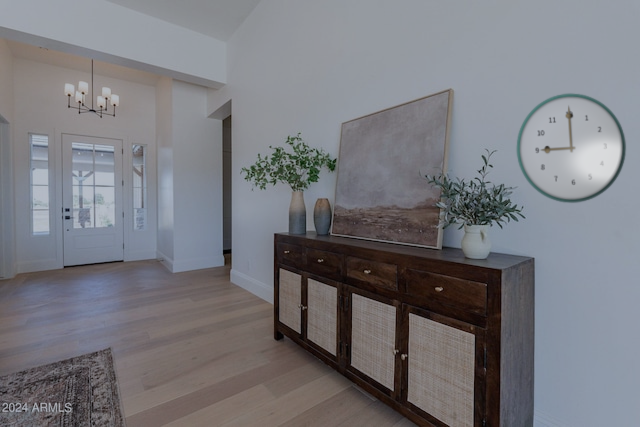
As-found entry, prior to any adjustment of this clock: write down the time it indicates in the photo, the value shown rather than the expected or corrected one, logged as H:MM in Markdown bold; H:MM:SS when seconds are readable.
**9:00**
